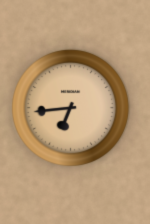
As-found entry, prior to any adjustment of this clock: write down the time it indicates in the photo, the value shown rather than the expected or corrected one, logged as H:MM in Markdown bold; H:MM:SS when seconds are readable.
**6:44**
